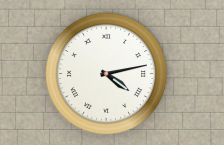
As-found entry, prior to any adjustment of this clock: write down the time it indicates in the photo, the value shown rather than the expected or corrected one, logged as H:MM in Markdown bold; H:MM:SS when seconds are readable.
**4:13**
